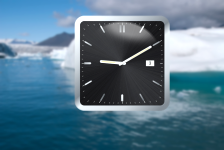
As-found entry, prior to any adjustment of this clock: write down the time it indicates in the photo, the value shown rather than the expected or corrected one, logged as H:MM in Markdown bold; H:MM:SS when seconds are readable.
**9:10**
